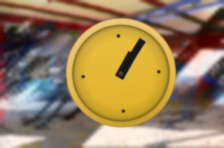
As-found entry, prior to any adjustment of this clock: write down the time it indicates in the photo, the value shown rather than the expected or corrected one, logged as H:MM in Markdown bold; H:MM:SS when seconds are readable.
**1:06**
